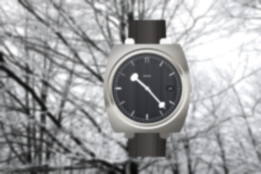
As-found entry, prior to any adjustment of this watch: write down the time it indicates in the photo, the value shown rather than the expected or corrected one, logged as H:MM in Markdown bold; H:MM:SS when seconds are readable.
**10:23**
